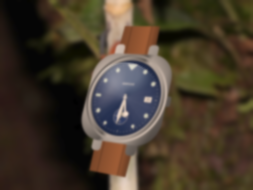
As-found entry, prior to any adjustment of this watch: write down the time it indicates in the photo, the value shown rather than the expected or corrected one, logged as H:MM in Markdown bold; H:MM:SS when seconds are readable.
**5:31**
